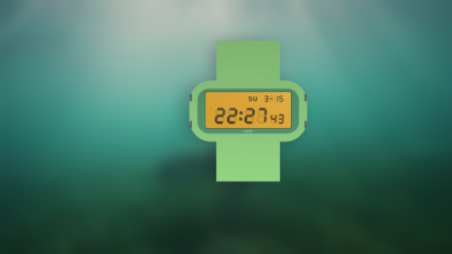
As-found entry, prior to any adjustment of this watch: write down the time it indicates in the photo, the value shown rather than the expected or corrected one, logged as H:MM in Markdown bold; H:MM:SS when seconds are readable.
**22:27:43**
